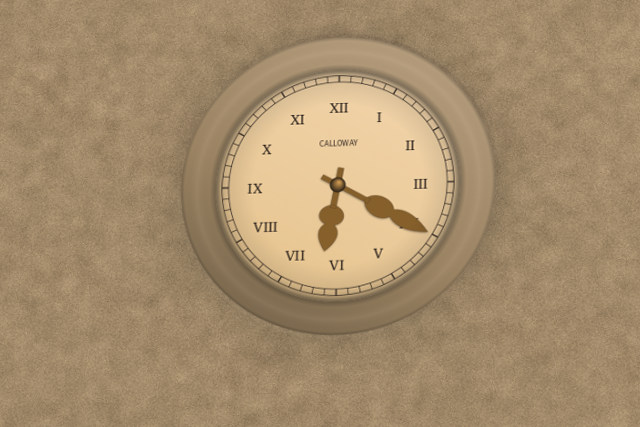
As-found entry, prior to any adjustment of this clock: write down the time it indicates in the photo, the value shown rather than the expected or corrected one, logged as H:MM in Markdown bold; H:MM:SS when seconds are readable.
**6:20**
